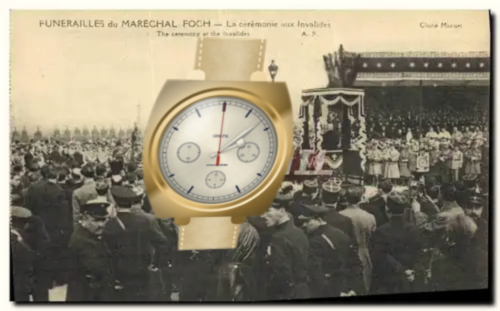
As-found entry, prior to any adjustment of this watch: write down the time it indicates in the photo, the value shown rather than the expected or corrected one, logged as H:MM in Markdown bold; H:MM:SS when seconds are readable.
**2:08**
